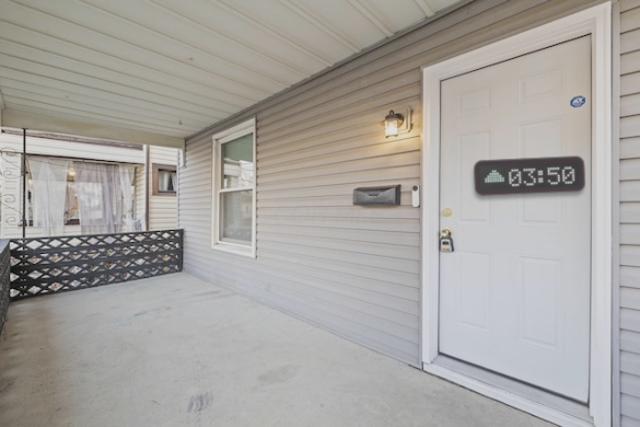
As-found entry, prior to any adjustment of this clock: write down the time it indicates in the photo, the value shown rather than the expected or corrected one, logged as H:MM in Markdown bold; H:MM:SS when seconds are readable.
**3:50**
